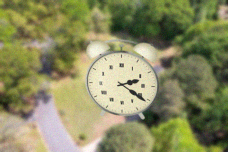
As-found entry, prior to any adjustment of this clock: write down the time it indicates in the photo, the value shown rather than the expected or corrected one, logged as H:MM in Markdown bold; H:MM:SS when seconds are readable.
**2:21**
